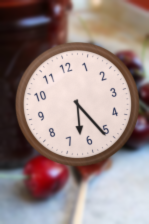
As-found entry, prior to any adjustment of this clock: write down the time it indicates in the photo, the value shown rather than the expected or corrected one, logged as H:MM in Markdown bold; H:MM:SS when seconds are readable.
**6:26**
